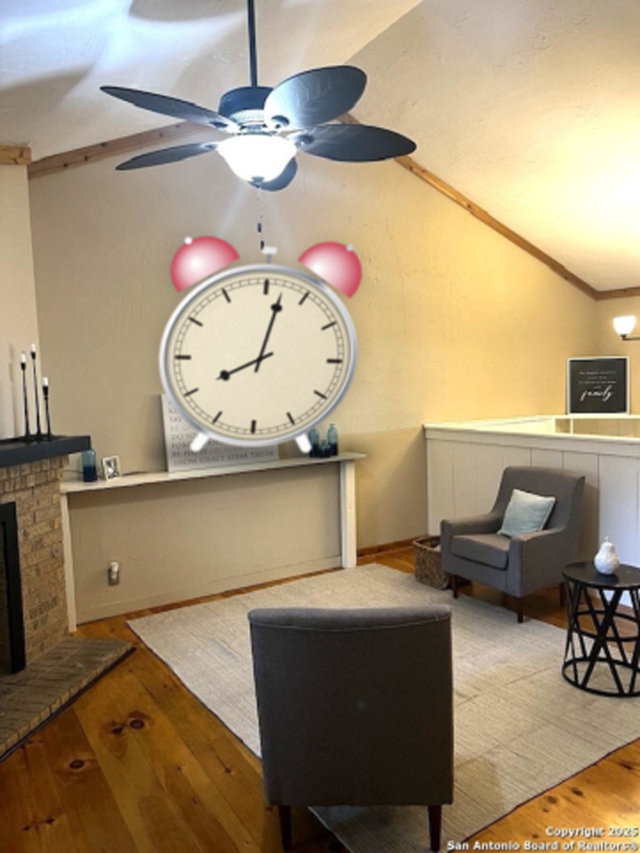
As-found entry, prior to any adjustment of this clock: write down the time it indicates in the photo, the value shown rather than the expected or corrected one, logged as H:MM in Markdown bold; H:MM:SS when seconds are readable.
**8:02**
